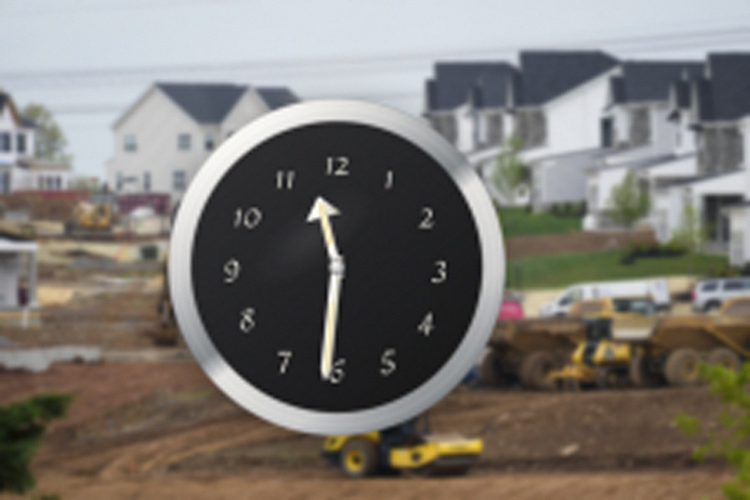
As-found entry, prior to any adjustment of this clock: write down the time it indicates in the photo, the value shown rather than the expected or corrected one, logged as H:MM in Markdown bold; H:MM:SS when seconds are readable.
**11:31**
